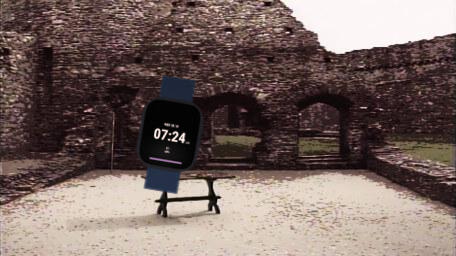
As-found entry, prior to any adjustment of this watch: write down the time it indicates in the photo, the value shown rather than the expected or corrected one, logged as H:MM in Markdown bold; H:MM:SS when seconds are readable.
**7:24**
